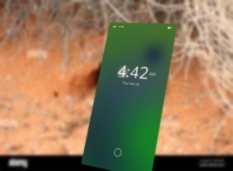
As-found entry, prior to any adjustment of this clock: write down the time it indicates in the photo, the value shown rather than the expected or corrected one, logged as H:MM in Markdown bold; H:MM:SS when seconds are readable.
**4:42**
